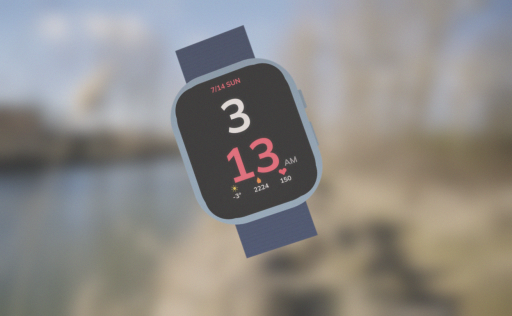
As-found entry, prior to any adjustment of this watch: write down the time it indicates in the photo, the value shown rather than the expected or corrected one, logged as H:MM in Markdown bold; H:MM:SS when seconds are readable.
**3:13**
